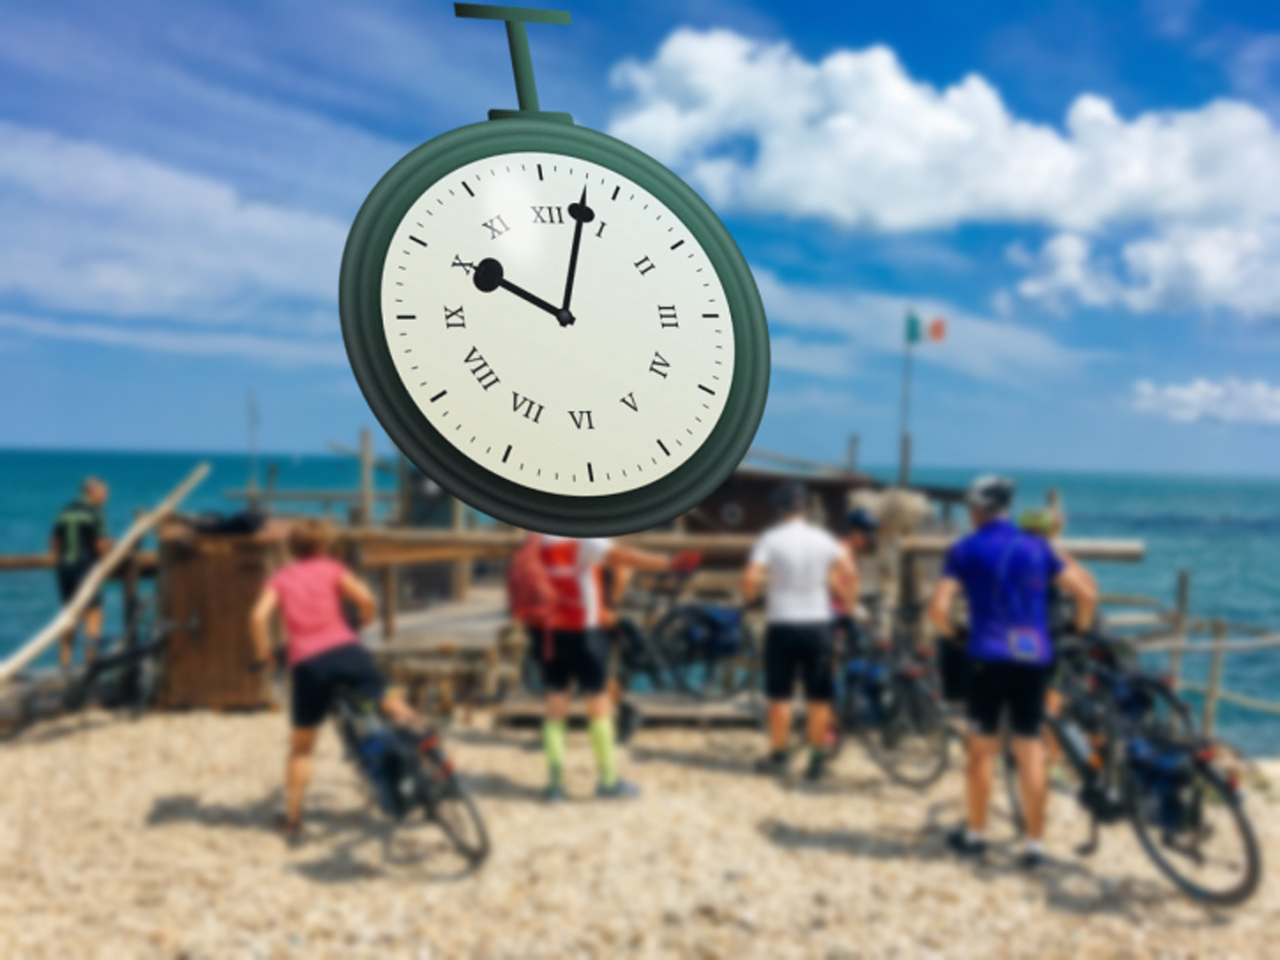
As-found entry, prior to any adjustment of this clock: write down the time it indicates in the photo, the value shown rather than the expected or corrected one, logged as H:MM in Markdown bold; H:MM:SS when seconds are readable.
**10:03**
